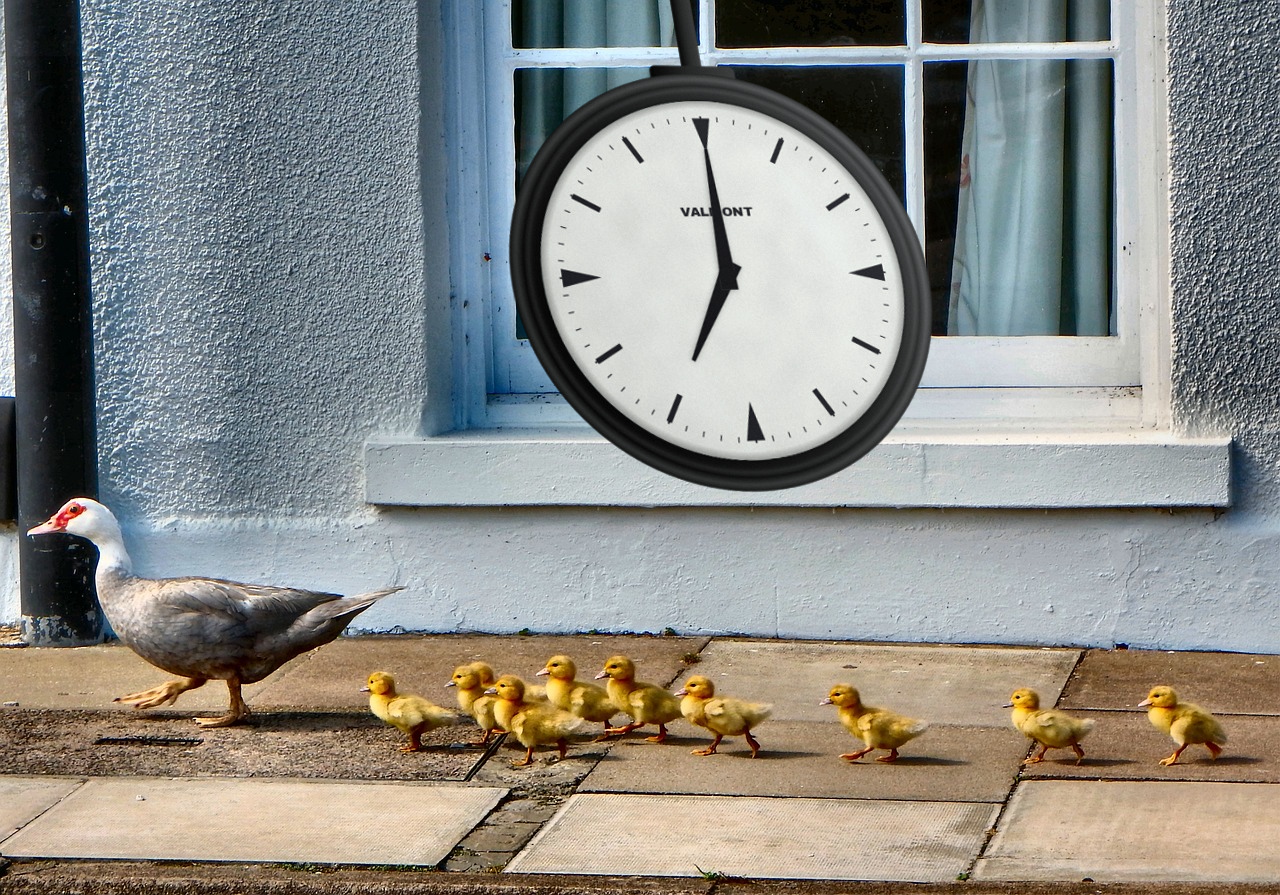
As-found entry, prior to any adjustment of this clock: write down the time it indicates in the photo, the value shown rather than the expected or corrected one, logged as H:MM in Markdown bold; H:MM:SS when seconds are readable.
**7:00**
